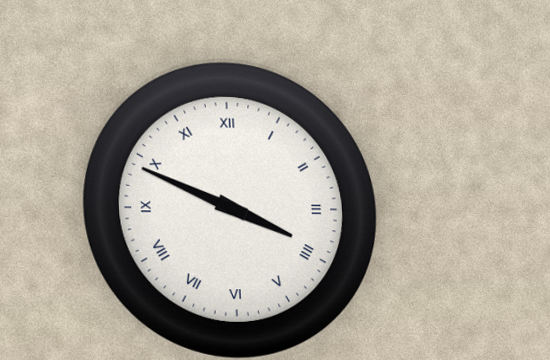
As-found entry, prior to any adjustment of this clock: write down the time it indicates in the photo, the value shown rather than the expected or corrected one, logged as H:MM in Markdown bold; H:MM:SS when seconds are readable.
**3:49**
